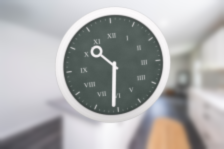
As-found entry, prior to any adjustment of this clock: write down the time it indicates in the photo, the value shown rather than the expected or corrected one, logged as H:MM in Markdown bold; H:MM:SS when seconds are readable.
**10:31**
